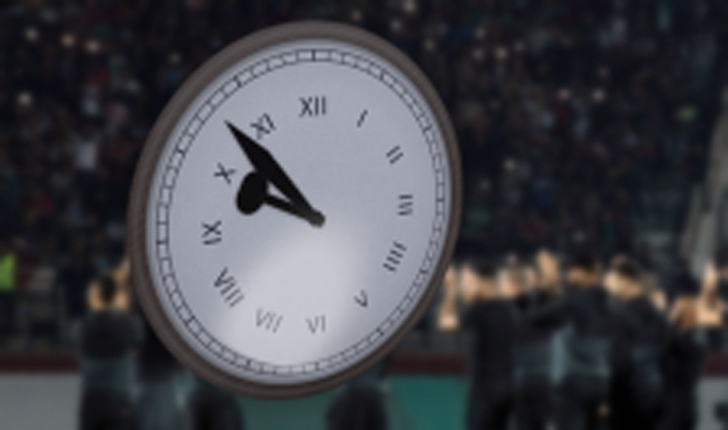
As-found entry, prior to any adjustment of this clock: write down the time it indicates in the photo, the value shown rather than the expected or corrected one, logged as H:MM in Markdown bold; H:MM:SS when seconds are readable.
**9:53**
